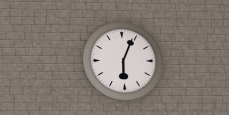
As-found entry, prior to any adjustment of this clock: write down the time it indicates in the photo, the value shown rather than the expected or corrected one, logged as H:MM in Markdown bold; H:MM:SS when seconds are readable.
**6:04**
